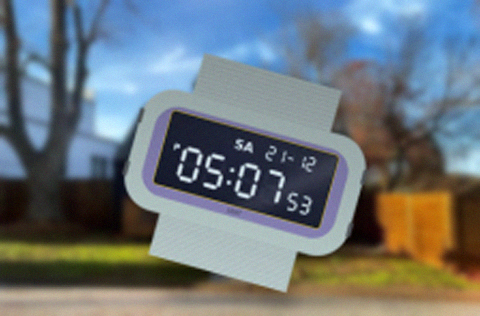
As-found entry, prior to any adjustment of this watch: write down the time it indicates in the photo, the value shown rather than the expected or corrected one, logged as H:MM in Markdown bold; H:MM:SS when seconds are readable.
**5:07:53**
